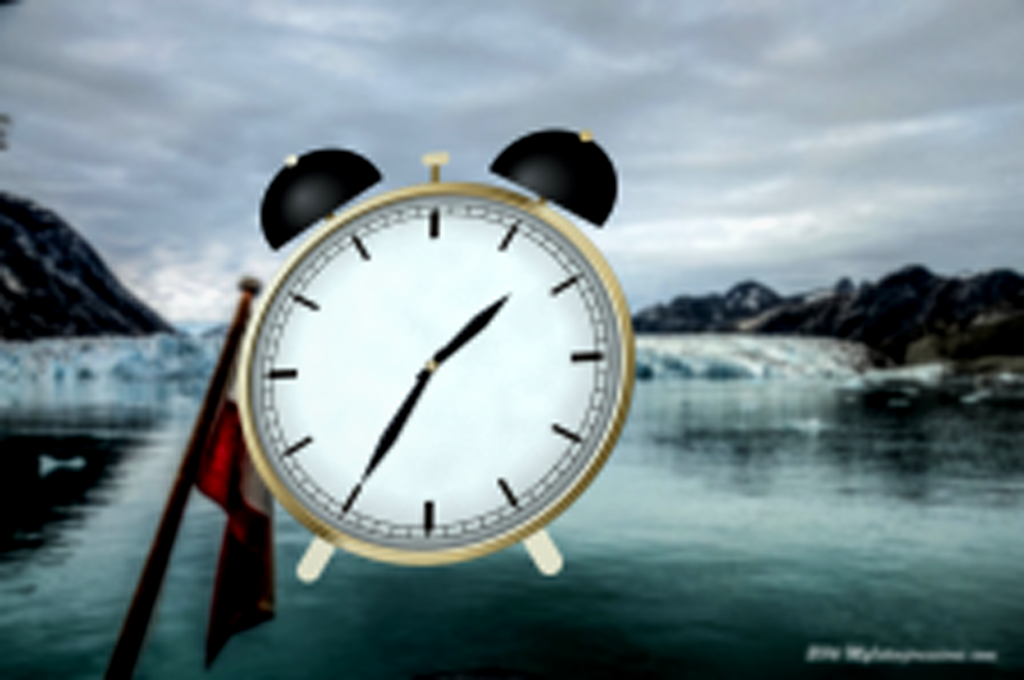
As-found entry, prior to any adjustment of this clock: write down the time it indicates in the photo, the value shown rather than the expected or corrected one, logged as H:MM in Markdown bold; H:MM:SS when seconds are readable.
**1:35**
